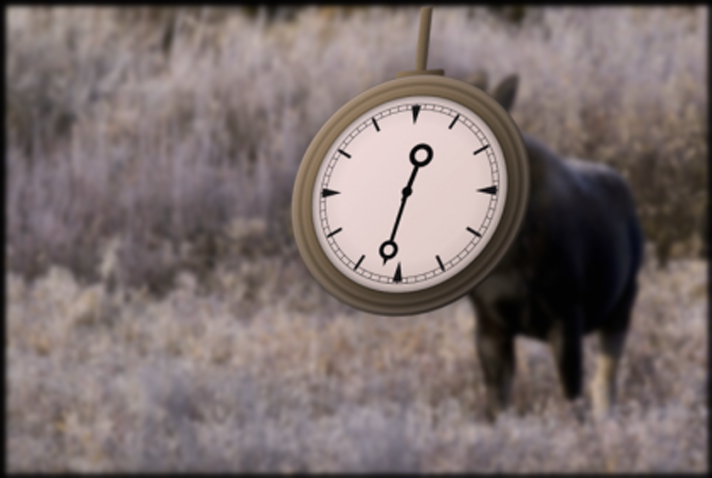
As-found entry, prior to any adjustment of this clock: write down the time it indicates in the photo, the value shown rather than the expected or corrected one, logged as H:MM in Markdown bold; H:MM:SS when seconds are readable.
**12:32**
